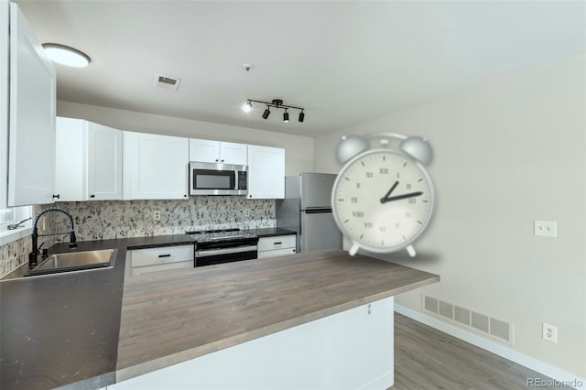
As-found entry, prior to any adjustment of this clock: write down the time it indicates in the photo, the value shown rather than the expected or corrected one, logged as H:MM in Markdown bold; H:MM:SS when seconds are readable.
**1:13**
